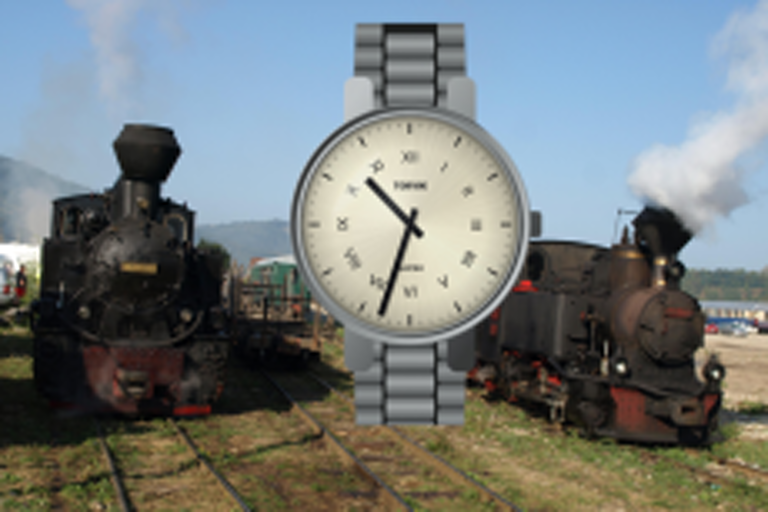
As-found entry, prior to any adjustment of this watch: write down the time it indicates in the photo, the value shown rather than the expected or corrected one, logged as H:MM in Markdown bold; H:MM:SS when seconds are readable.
**10:33**
